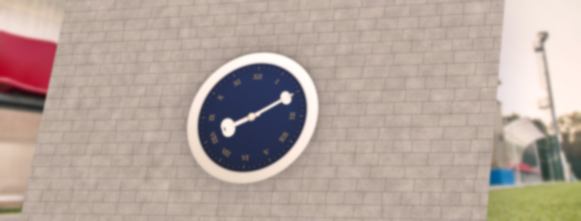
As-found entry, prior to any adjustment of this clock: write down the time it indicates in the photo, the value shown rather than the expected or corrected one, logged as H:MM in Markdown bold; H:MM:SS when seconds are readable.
**8:10**
